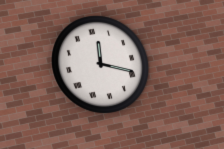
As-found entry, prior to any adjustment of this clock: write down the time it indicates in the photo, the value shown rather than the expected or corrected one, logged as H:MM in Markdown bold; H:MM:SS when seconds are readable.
**12:19**
